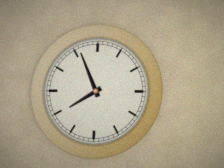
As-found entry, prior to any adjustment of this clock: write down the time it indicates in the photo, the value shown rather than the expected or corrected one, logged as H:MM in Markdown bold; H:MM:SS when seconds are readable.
**7:56**
